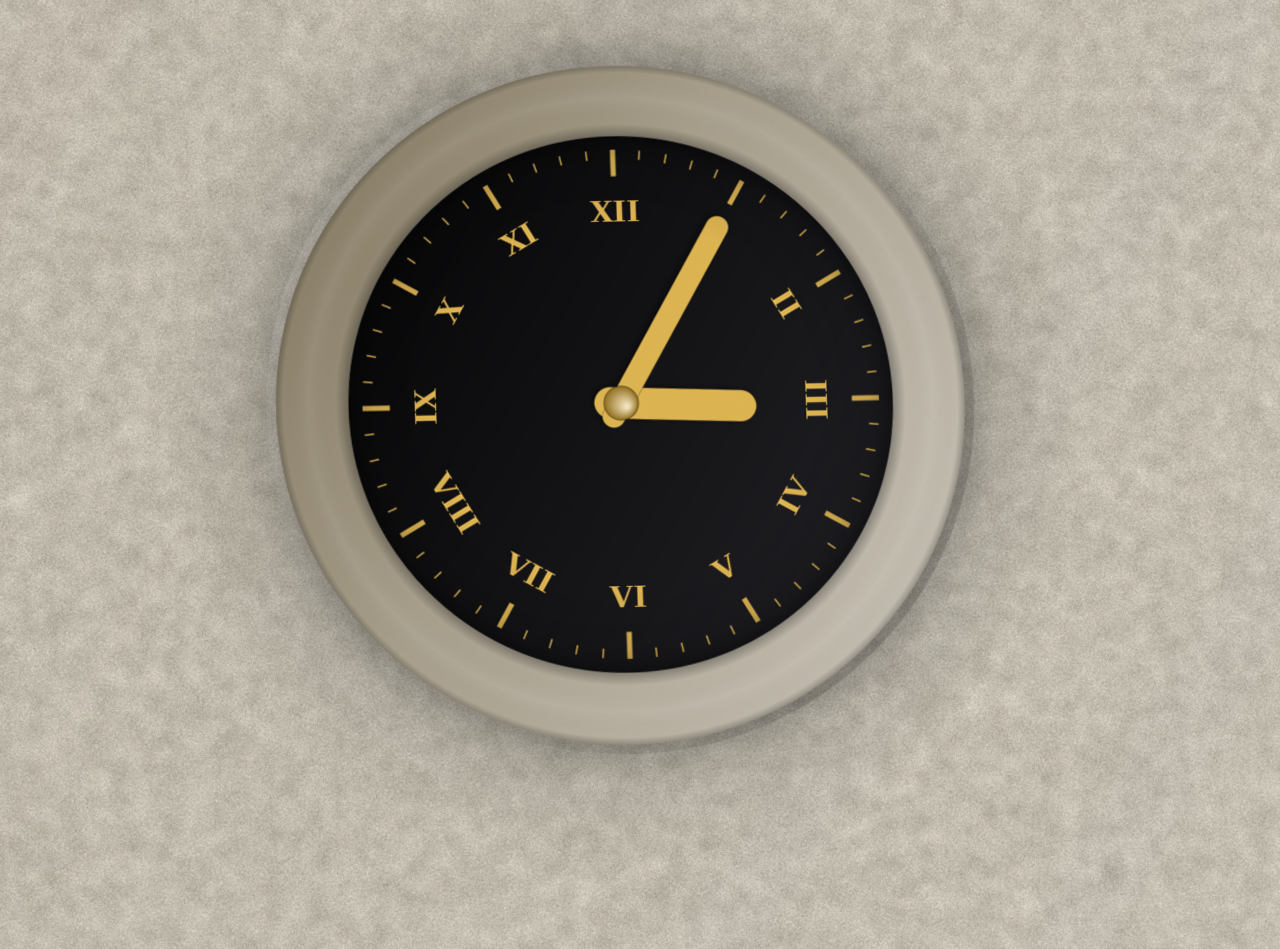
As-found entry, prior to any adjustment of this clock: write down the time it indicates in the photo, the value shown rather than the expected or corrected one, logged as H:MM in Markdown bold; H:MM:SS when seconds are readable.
**3:05**
